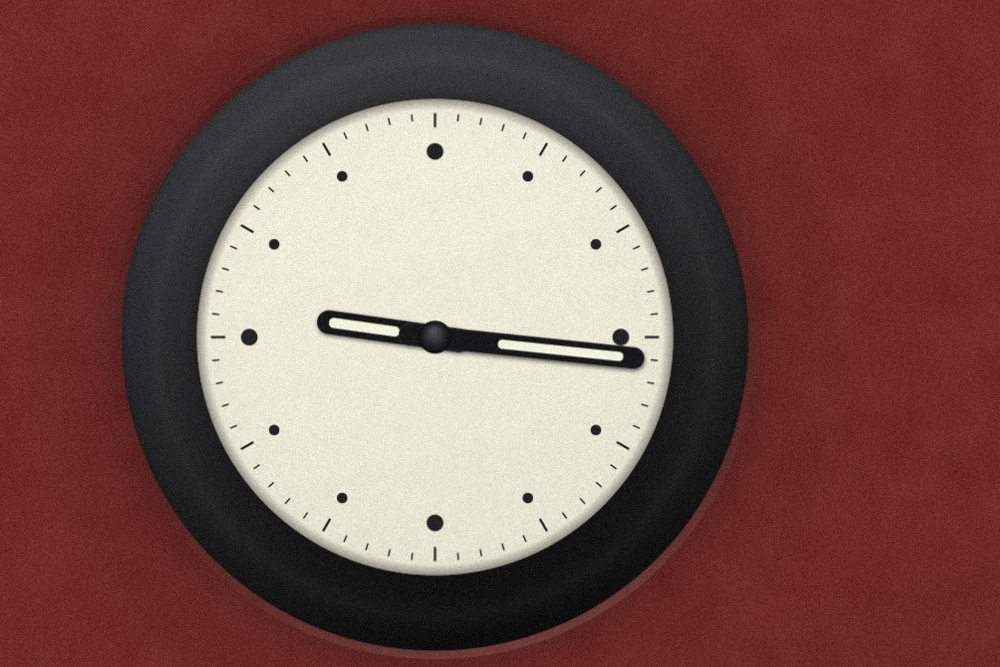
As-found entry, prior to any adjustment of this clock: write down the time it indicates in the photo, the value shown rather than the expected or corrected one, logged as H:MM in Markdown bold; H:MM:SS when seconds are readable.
**9:16**
